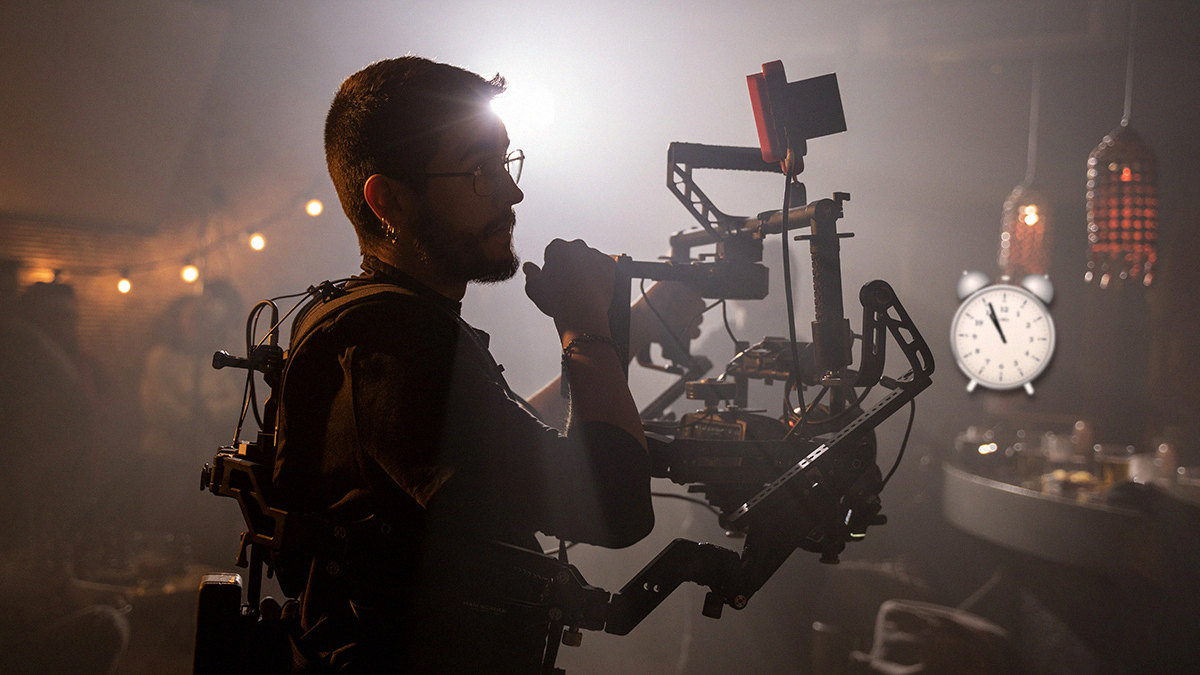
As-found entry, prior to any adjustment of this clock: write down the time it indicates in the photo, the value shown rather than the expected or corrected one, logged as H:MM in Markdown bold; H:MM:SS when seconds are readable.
**10:56**
